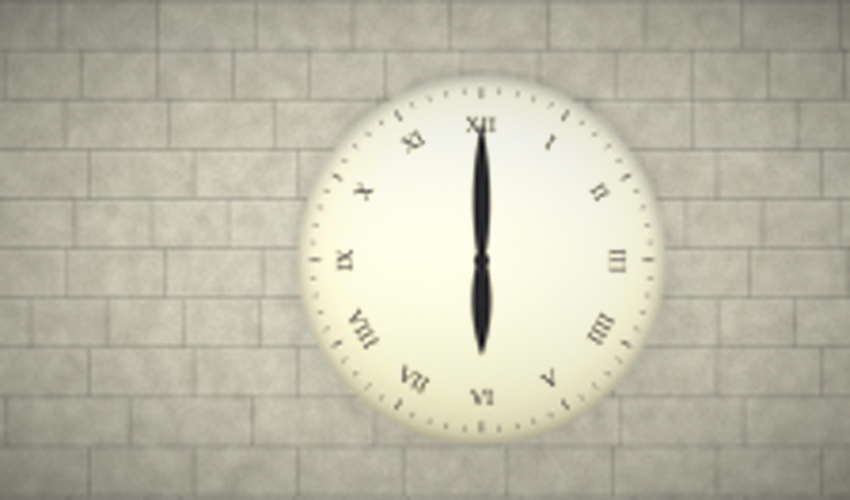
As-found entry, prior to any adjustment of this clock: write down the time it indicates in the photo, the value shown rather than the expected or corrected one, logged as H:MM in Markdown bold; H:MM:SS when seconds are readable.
**6:00**
